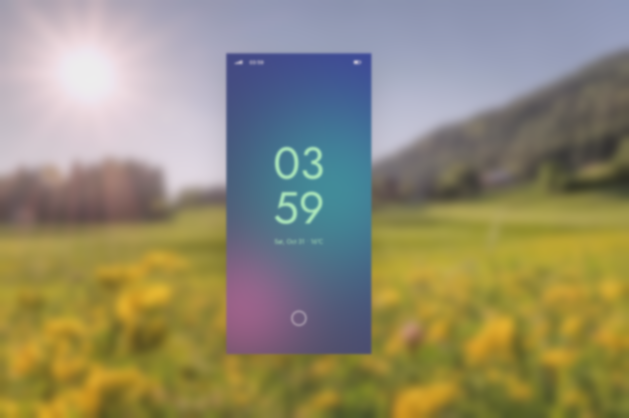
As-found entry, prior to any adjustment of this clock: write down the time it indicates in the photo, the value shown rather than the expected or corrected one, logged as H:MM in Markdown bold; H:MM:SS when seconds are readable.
**3:59**
